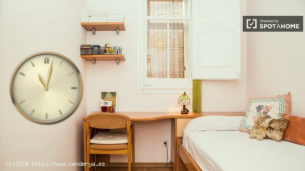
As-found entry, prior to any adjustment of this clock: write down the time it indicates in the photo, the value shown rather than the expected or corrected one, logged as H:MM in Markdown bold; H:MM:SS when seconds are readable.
**11:02**
